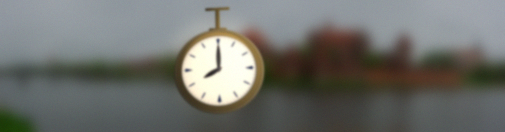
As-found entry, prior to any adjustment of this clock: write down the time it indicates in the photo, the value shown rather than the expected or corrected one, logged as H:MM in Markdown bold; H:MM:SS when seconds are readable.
**8:00**
